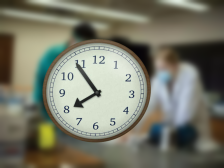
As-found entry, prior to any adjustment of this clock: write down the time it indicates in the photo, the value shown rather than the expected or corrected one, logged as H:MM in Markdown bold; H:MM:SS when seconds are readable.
**7:54**
